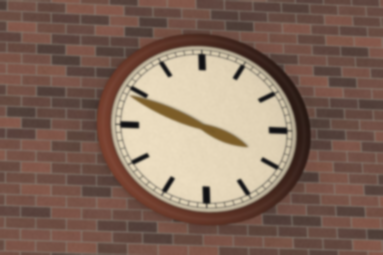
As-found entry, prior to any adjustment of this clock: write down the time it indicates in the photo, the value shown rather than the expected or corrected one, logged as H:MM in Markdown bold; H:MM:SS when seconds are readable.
**3:49**
